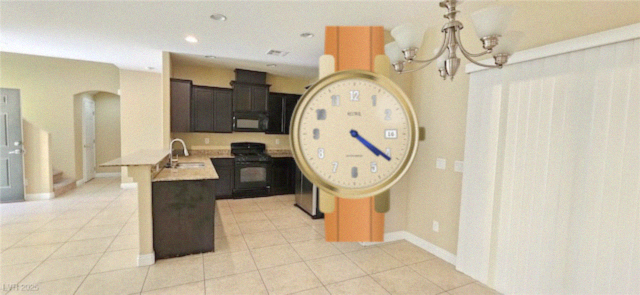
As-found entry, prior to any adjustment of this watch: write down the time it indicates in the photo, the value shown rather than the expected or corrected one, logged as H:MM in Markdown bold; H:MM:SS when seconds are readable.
**4:21**
